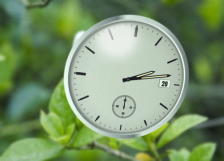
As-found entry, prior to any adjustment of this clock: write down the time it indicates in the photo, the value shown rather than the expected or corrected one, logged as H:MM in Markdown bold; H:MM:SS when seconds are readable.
**2:13**
